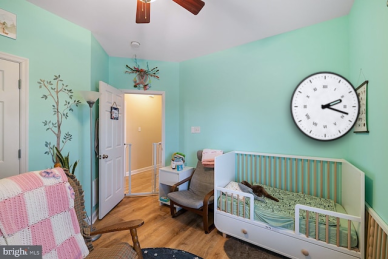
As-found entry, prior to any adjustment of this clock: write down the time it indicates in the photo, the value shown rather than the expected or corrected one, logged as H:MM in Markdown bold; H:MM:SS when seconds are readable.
**2:18**
